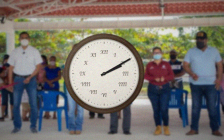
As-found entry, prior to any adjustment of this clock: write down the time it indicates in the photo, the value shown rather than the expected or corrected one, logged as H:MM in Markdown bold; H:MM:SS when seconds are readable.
**2:10**
